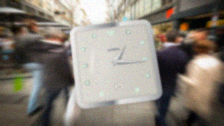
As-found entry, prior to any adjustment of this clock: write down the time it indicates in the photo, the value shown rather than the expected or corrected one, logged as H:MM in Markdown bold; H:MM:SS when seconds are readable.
**1:16**
